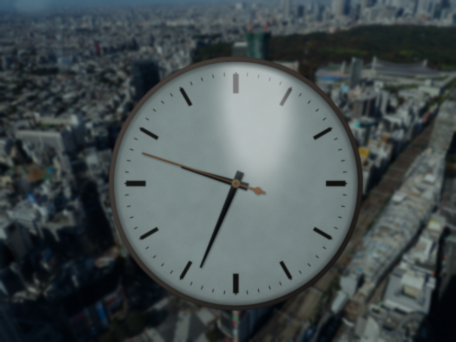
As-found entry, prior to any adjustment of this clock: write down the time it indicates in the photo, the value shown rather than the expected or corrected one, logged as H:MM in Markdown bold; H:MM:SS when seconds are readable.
**9:33:48**
